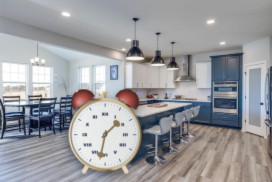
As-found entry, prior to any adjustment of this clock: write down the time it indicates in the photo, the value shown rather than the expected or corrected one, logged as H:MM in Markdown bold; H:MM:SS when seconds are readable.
**1:32**
